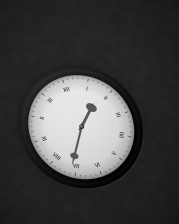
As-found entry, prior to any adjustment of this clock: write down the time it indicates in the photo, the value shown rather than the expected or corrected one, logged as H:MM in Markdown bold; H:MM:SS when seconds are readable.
**1:36**
